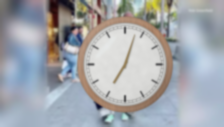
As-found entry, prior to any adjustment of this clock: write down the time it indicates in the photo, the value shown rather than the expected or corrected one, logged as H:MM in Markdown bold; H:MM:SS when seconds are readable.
**7:03**
